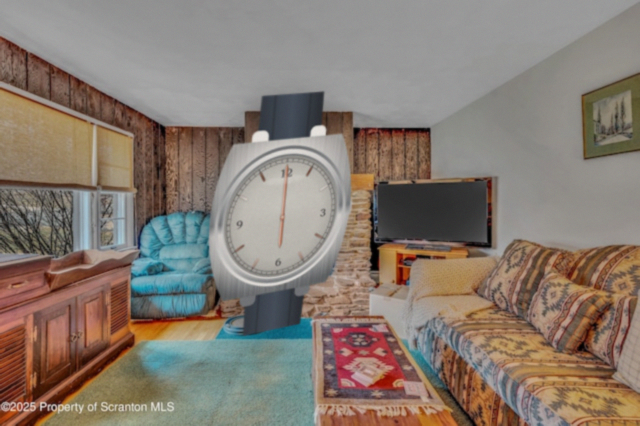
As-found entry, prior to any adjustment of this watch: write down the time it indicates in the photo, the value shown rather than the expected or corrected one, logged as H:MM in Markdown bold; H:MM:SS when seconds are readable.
**6:00**
